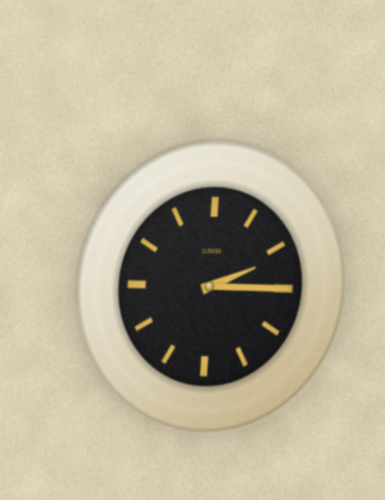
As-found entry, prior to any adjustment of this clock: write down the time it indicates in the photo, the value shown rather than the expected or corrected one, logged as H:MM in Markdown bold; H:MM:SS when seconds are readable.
**2:15**
